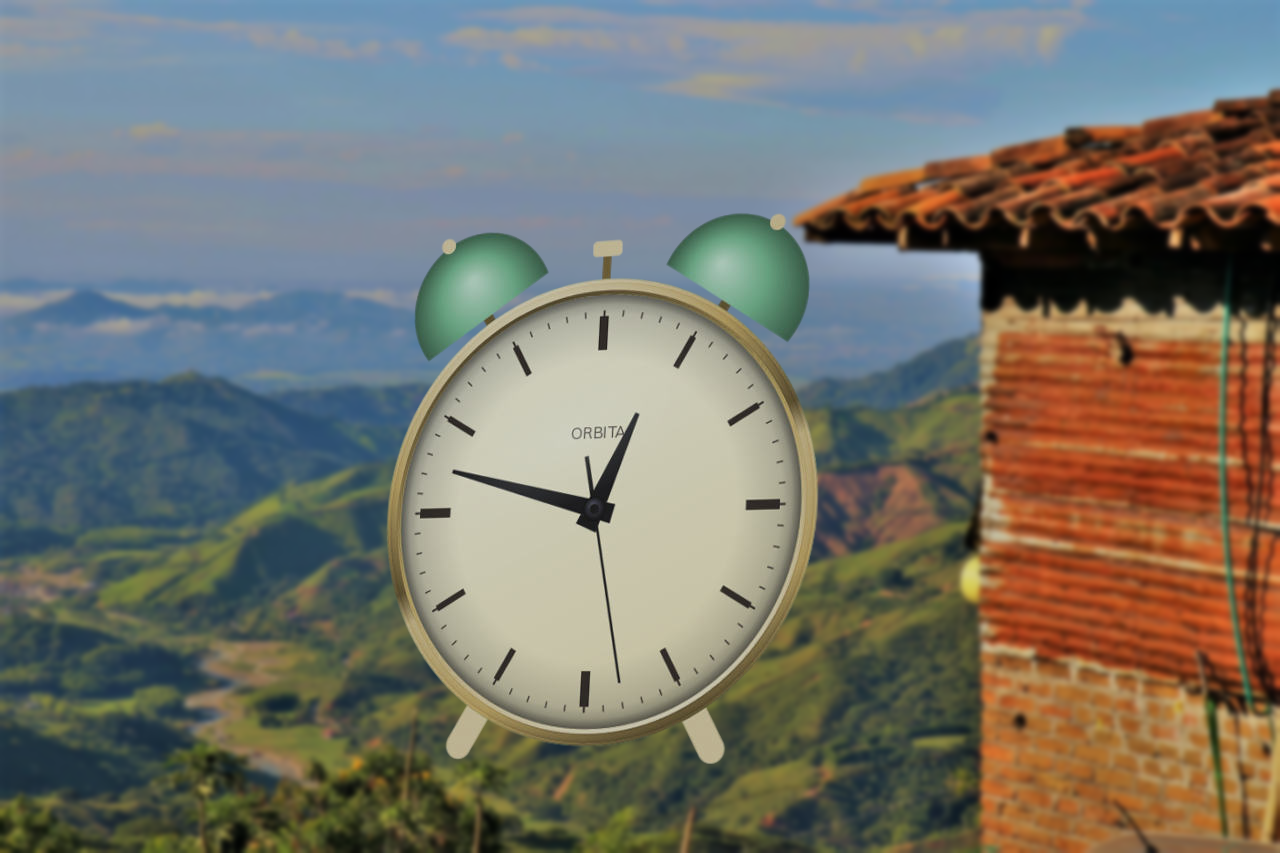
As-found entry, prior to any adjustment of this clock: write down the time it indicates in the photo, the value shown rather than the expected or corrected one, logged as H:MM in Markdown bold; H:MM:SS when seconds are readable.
**12:47:28**
